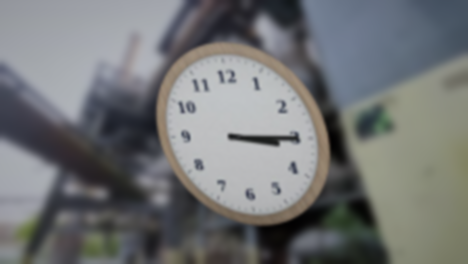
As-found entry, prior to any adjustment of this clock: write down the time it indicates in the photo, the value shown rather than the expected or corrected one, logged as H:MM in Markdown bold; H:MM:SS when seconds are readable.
**3:15**
